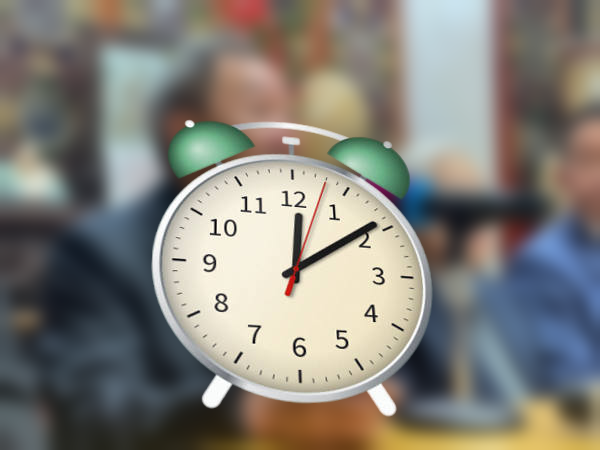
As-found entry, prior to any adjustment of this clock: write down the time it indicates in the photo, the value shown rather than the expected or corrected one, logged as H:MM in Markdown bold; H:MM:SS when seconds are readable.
**12:09:03**
